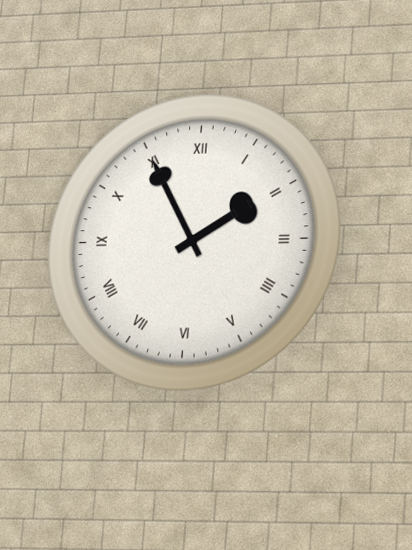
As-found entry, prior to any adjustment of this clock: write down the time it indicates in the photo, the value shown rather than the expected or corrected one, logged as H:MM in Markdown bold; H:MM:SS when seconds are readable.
**1:55**
